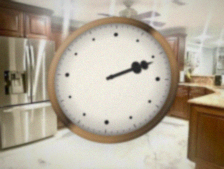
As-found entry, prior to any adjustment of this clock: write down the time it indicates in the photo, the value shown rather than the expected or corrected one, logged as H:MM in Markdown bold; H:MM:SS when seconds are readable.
**2:11**
